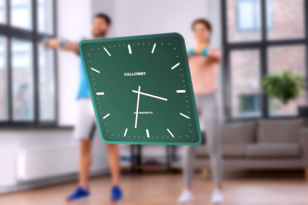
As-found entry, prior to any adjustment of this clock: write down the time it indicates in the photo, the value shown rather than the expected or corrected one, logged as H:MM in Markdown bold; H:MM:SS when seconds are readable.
**3:33**
